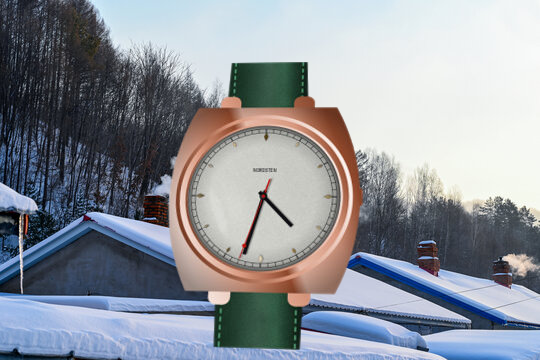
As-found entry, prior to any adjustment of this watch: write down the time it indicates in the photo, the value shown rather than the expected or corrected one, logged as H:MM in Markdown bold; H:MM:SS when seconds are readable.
**4:32:33**
